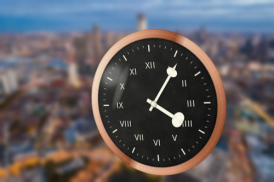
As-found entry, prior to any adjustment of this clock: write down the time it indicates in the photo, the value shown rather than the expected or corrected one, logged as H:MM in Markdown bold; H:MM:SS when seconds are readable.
**4:06**
